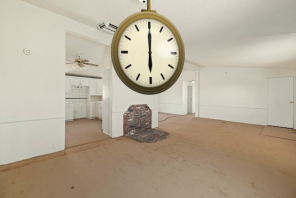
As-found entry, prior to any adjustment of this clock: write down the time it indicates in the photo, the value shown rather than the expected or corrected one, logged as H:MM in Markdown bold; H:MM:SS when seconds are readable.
**6:00**
